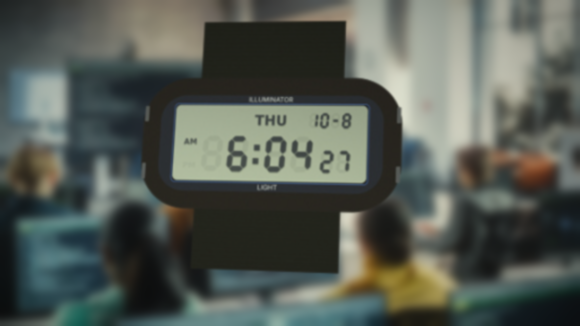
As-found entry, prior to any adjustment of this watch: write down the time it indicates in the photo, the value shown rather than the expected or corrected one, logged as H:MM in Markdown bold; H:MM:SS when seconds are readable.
**6:04:27**
